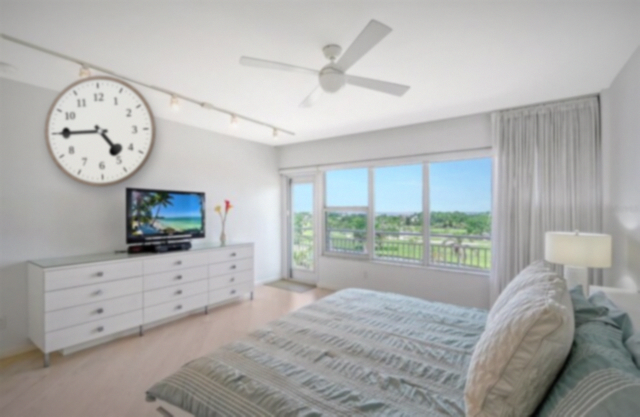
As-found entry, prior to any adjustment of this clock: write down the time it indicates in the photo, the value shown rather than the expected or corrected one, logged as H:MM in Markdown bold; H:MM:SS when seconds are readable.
**4:45**
